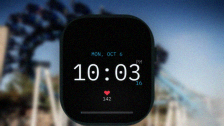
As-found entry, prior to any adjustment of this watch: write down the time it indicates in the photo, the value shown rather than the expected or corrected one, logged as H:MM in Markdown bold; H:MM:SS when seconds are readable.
**10:03**
